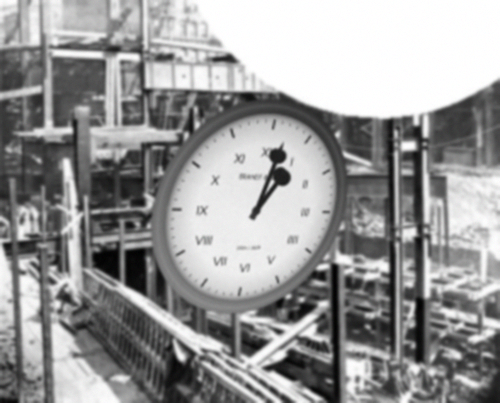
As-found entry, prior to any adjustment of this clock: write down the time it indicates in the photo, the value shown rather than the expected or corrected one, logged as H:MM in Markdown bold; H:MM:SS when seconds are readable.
**1:02**
